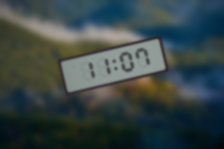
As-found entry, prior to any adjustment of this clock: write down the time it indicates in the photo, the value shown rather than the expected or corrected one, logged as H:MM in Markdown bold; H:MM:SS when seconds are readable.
**11:07**
